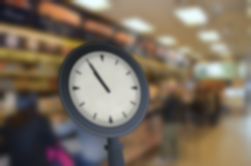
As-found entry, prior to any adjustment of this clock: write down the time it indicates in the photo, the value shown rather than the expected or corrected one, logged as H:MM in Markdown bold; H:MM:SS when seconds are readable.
**10:55**
